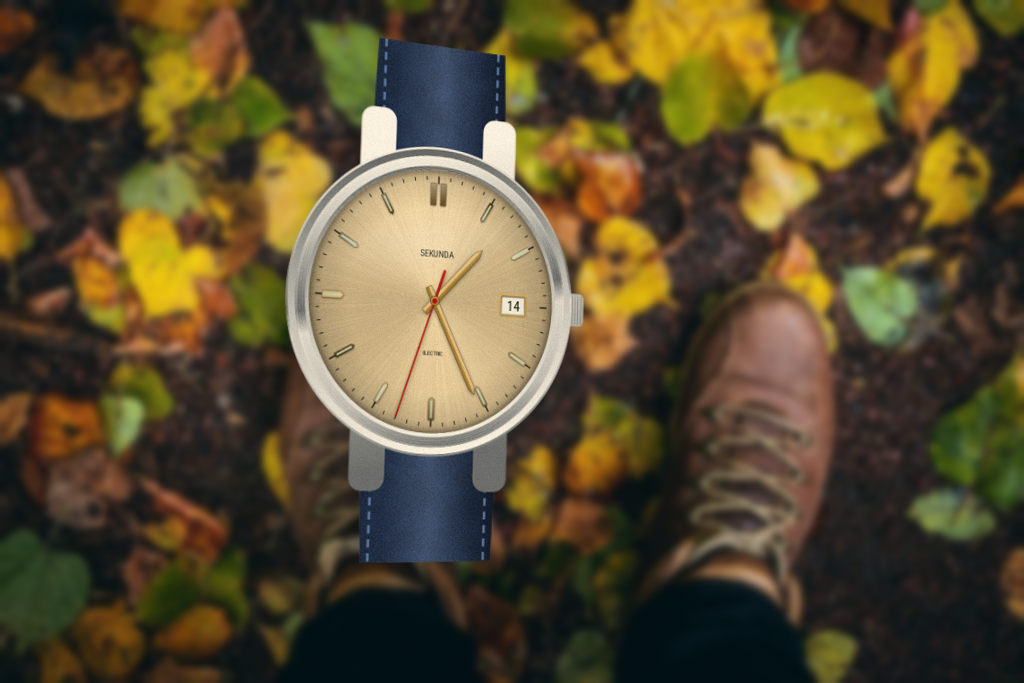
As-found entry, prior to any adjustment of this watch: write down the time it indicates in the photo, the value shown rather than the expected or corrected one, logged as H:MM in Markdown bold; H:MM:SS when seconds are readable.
**1:25:33**
